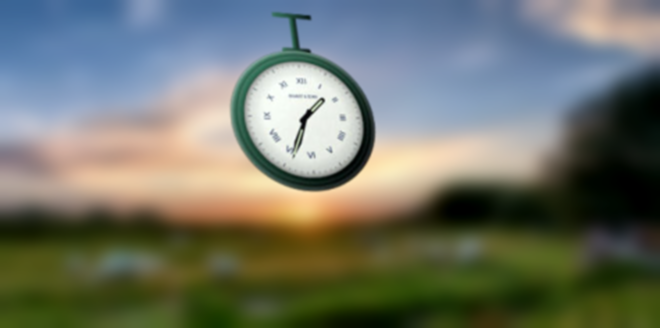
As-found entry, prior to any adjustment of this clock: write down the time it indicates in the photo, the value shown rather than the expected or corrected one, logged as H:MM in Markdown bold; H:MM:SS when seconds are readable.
**1:34**
